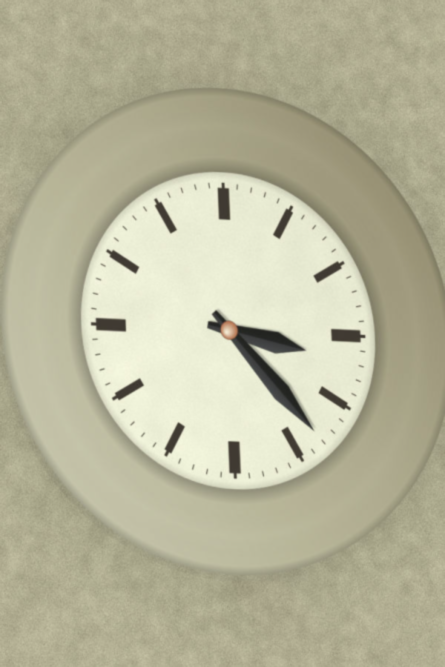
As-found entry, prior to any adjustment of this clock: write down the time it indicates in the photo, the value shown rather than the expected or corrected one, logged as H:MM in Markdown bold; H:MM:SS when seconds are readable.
**3:23**
